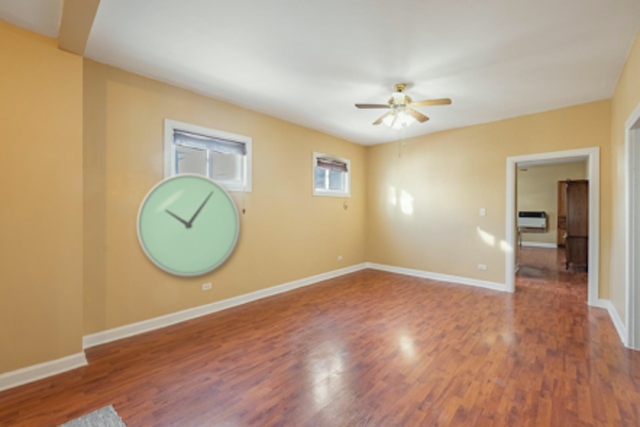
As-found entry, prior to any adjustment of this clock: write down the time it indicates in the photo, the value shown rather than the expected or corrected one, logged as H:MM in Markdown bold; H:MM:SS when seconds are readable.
**10:06**
